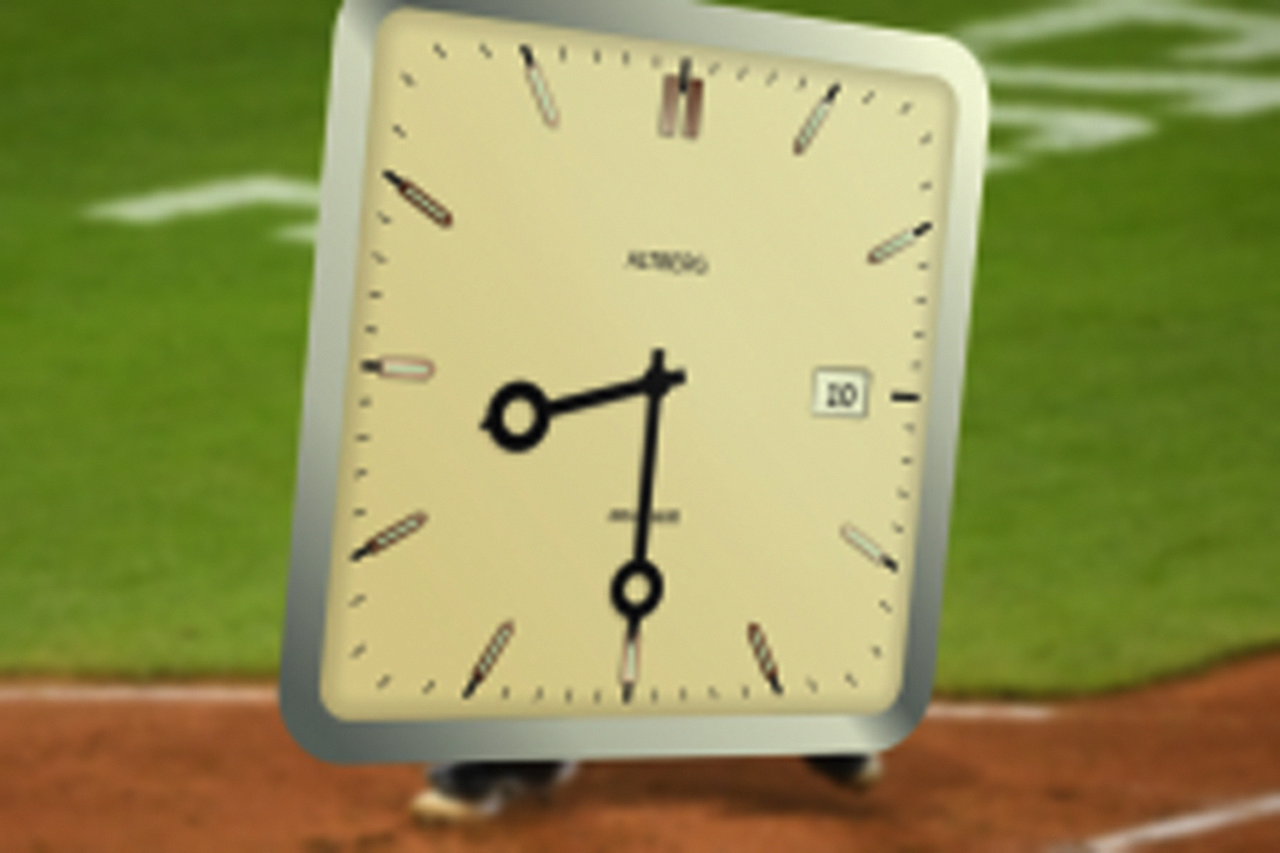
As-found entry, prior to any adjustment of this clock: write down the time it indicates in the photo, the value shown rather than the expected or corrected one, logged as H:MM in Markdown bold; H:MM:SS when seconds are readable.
**8:30**
